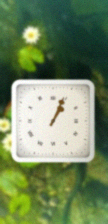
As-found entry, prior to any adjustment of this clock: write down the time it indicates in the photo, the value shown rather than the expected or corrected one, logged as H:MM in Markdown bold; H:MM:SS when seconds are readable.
**1:04**
